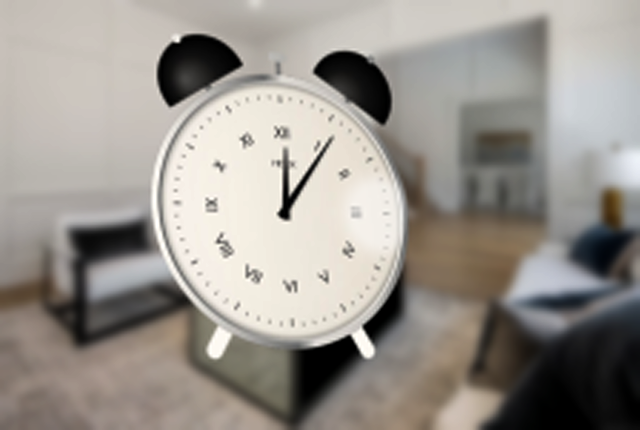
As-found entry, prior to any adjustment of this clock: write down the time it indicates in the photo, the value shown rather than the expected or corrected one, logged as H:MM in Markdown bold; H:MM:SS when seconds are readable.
**12:06**
